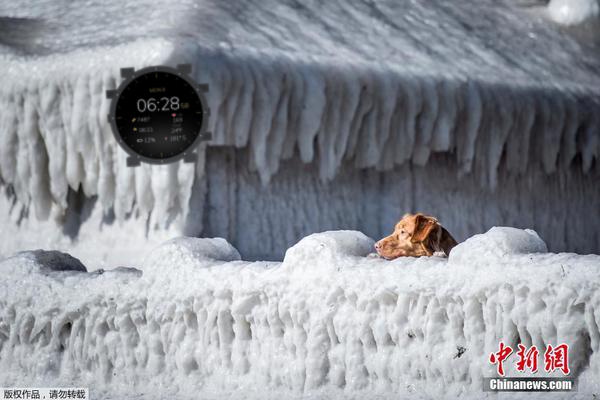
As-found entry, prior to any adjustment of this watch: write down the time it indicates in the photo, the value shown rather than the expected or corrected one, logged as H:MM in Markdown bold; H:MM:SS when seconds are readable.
**6:28**
